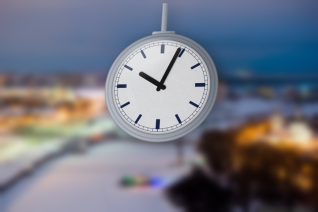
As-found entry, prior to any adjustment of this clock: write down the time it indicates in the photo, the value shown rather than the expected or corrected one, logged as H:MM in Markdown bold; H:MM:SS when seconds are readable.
**10:04**
